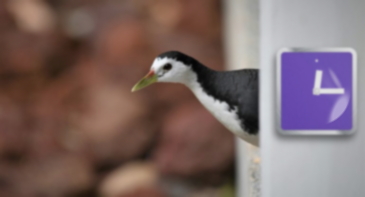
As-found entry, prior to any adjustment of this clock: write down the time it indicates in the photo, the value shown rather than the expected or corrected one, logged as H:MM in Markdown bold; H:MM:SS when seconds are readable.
**12:15**
